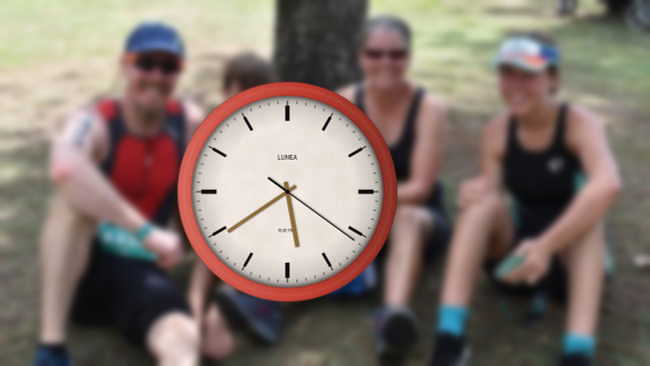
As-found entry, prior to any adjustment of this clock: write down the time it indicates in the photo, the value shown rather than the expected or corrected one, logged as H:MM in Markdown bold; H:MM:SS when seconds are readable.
**5:39:21**
